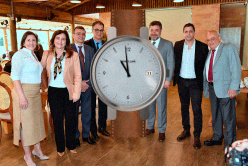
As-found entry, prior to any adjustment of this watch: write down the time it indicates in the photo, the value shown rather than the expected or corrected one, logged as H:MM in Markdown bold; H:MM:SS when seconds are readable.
**10:59**
